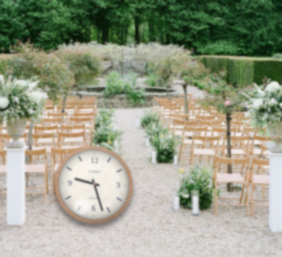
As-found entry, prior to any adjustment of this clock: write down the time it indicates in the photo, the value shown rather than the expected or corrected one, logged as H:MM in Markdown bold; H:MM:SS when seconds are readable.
**9:27**
